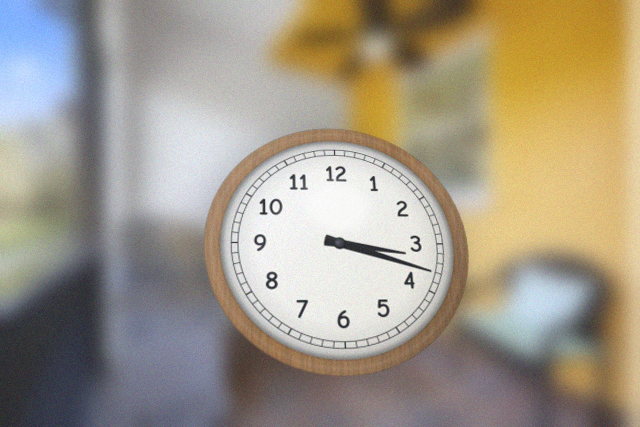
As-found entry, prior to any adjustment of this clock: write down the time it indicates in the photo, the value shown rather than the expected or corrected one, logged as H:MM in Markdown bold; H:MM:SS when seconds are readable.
**3:18**
